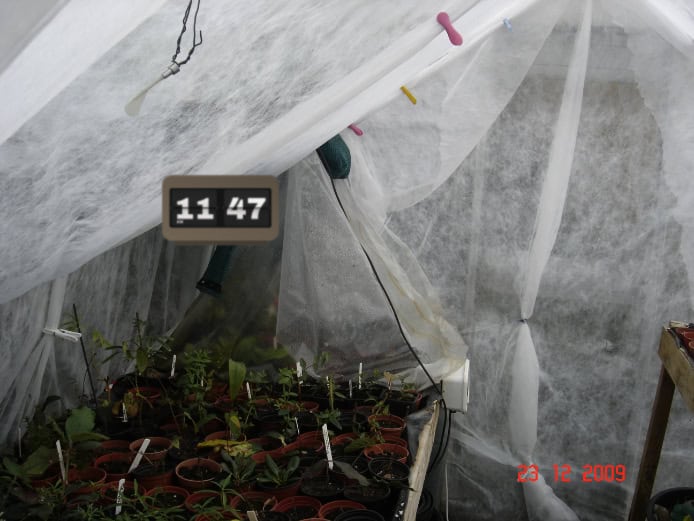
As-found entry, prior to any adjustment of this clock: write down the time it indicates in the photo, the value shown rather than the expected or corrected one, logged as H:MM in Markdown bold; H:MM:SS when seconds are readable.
**11:47**
